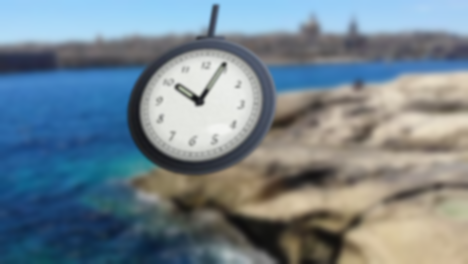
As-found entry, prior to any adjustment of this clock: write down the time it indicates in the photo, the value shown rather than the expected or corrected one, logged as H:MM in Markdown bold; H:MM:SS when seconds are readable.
**10:04**
